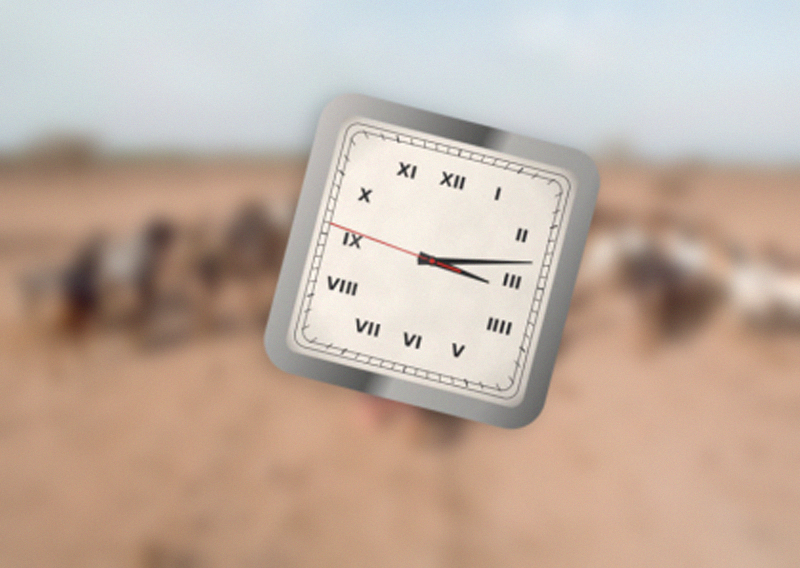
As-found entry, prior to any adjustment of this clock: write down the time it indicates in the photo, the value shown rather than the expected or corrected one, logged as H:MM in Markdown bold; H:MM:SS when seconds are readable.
**3:12:46**
